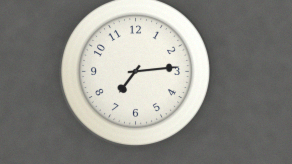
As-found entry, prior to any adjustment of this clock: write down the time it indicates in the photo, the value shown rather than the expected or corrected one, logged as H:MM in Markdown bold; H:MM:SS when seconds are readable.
**7:14**
